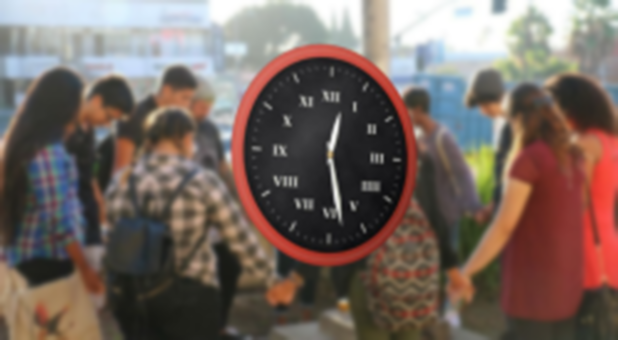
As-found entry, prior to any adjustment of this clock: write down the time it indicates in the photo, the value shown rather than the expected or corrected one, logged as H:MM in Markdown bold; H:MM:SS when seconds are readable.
**12:28**
